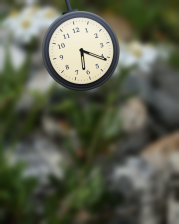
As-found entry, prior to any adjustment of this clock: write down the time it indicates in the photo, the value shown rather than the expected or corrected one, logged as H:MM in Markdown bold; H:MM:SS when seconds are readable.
**6:21**
